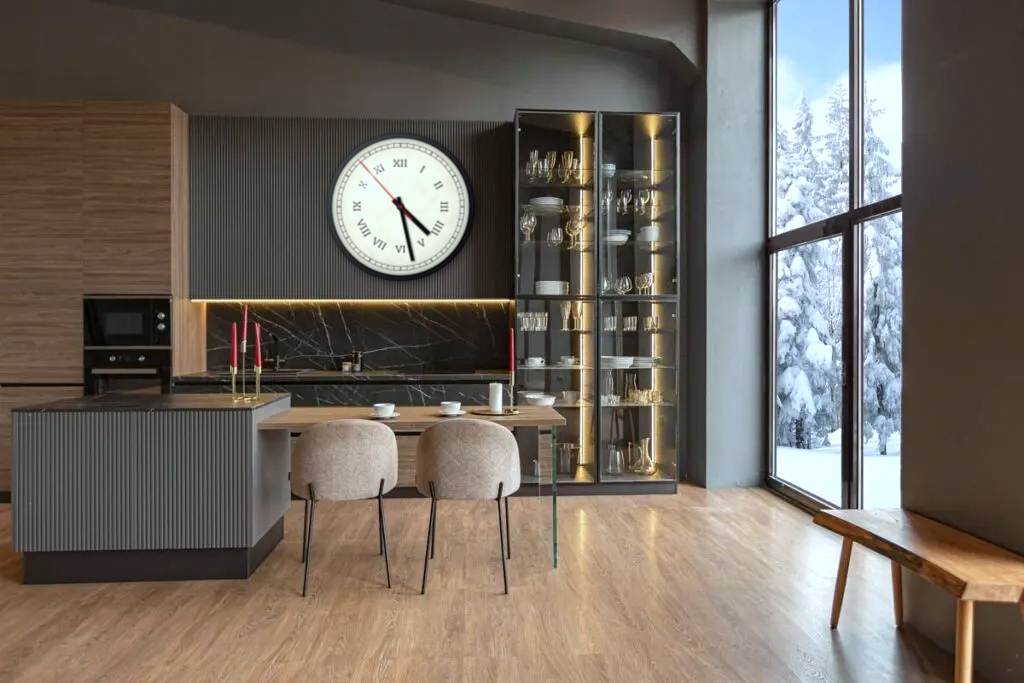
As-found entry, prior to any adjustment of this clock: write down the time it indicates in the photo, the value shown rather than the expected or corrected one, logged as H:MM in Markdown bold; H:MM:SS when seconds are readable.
**4:27:53**
